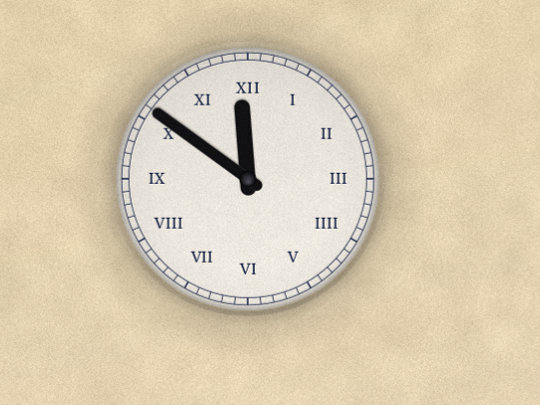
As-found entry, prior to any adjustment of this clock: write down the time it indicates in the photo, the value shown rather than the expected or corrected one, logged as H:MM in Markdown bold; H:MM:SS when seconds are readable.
**11:51**
